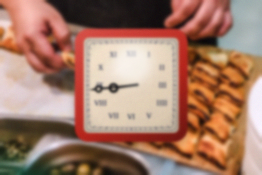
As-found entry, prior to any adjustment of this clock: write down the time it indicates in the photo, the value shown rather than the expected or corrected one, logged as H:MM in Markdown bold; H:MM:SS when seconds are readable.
**8:44**
